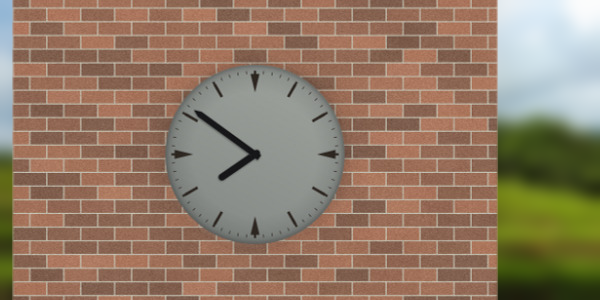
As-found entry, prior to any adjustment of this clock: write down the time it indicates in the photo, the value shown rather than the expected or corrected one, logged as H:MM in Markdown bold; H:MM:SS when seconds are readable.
**7:51**
